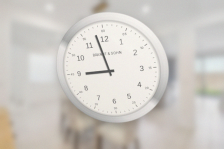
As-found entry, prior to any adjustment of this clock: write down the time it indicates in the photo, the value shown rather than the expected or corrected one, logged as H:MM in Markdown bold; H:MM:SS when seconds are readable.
**8:58**
